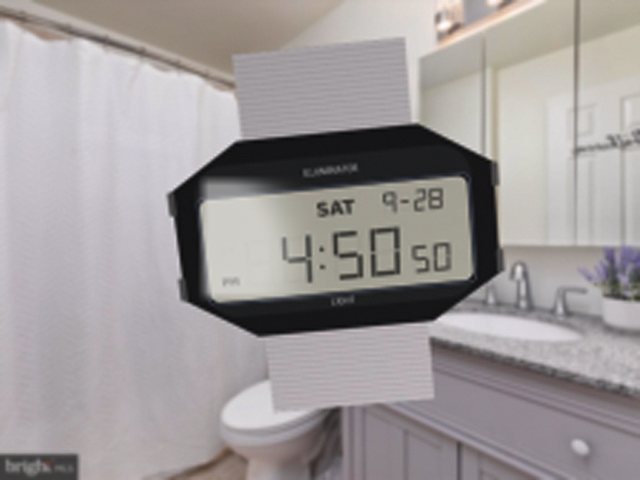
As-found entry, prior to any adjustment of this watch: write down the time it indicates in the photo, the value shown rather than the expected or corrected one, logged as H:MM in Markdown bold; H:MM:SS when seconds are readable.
**4:50:50**
